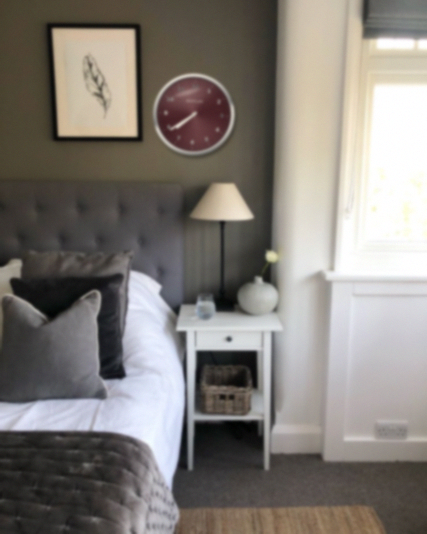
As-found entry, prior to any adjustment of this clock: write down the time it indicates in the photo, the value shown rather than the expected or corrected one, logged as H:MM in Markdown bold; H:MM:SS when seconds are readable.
**7:39**
